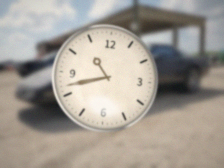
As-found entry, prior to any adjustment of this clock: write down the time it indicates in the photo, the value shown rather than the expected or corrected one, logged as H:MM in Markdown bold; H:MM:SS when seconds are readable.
**10:42**
